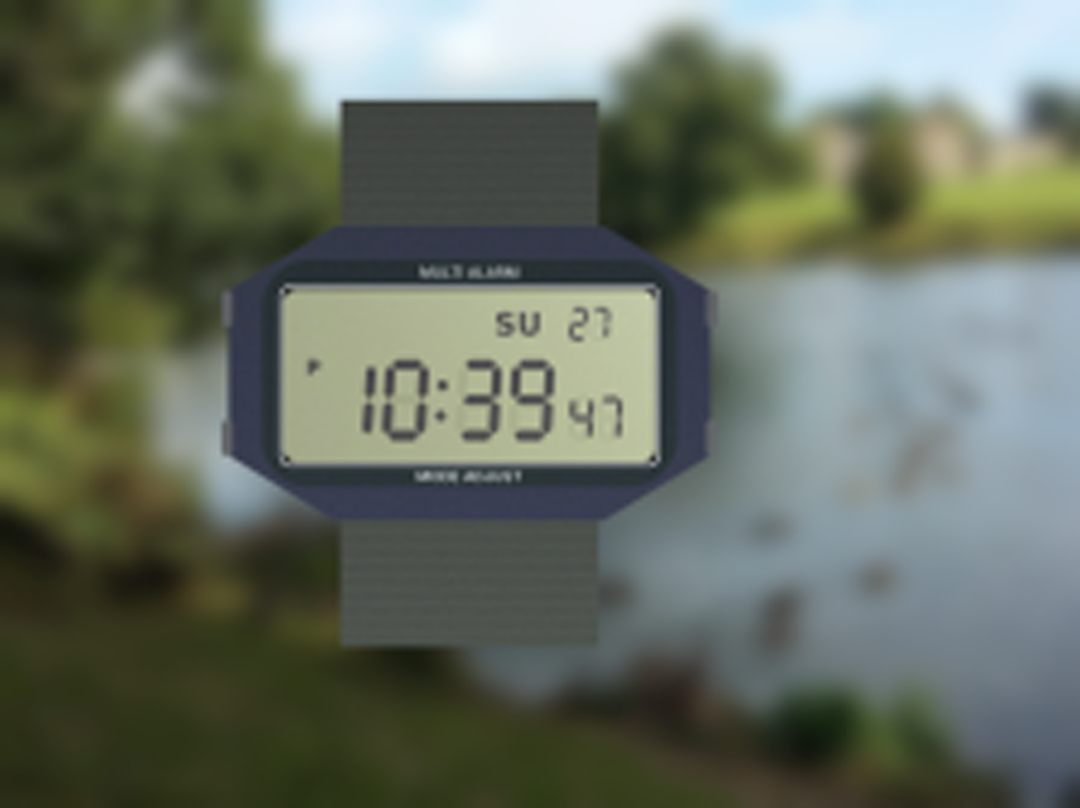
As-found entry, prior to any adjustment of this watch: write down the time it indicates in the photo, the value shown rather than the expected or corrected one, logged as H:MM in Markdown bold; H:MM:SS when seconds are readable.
**10:39:47**
